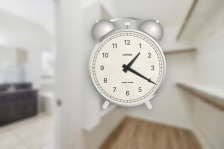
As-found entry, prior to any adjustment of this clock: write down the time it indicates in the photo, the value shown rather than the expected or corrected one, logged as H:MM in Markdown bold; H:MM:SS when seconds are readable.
**1:20**
